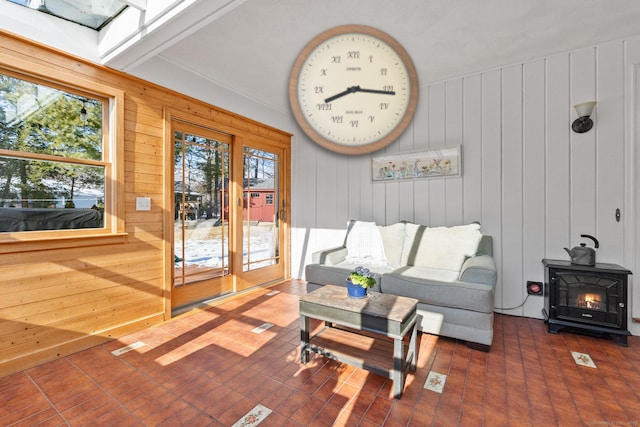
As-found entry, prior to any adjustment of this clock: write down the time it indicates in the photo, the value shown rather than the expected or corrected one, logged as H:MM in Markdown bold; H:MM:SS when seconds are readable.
**8:16**
